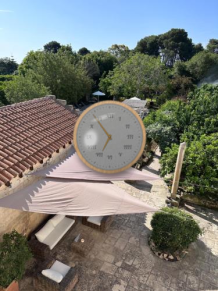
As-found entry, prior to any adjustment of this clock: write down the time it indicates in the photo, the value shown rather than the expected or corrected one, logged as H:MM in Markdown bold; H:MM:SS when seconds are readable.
**6:54**
